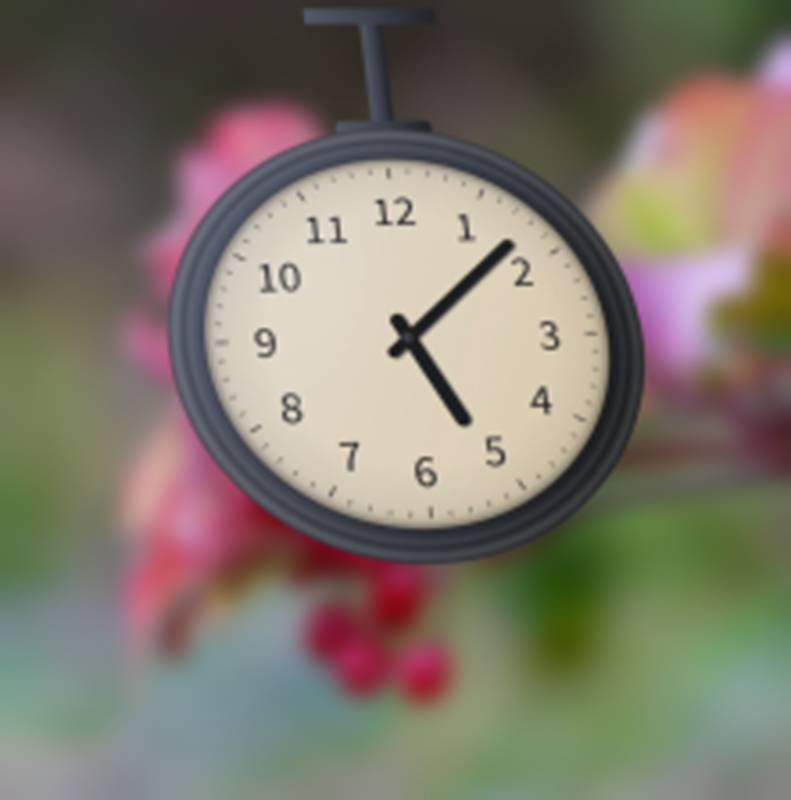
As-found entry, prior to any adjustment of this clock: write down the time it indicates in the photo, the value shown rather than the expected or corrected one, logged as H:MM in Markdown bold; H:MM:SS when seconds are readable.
**5:08**
